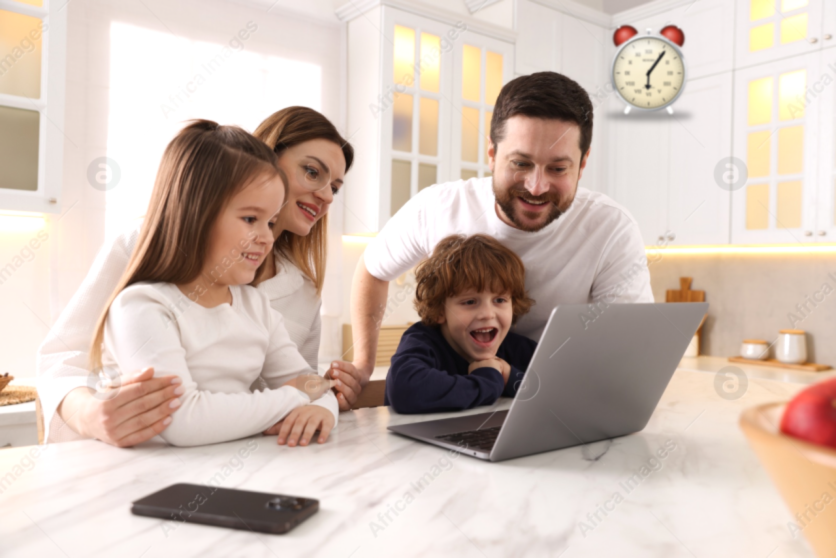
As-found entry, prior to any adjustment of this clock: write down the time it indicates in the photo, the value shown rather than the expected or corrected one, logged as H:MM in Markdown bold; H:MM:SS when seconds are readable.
**6:06**
